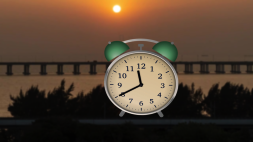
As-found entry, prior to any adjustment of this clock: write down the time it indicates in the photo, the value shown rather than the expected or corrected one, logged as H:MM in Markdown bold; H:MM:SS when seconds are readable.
**11:40**
